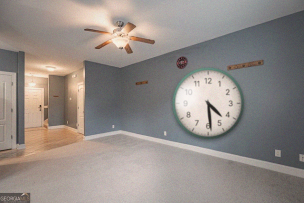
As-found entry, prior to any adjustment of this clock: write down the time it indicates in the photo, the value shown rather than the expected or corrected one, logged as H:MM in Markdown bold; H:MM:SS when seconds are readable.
**4:29**
